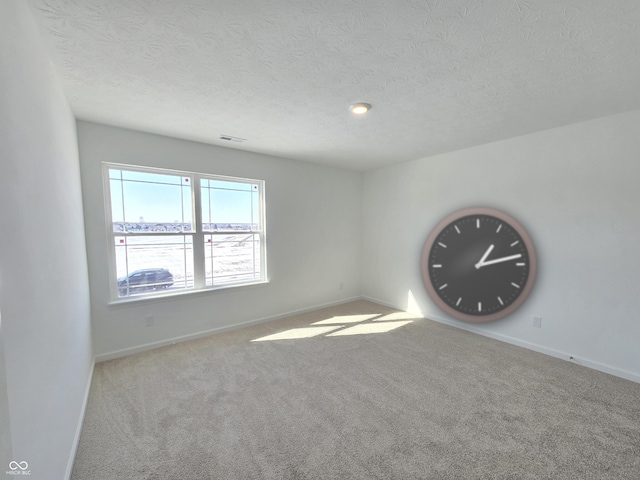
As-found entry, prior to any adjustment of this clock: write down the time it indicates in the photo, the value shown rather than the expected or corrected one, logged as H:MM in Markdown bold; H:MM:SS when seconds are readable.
**1:13**
